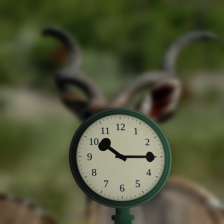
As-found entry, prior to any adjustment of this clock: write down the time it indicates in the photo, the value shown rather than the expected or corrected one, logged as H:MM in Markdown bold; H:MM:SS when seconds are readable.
**10:15**
